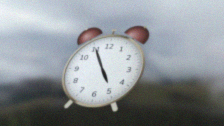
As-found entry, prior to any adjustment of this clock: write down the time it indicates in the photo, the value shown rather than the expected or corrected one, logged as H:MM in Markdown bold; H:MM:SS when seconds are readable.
**4:55**
